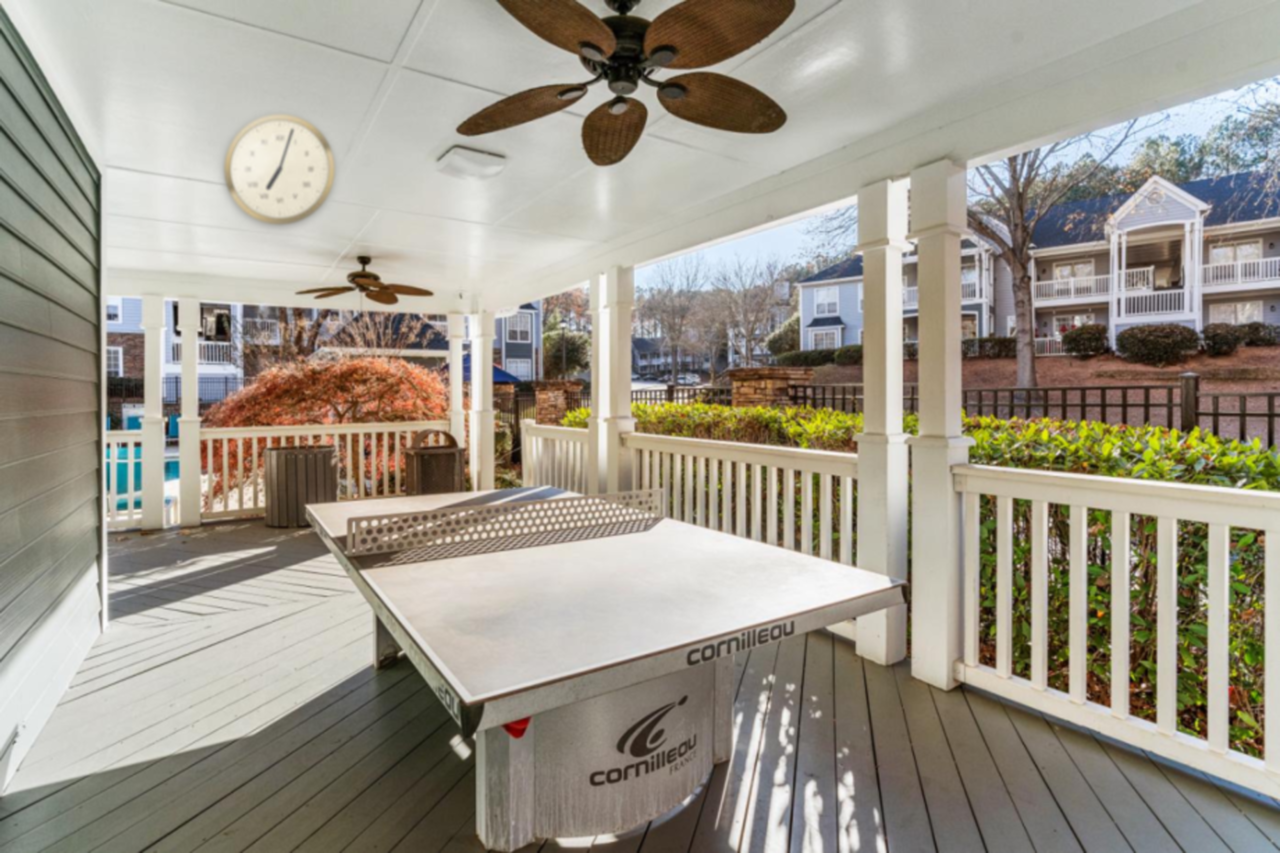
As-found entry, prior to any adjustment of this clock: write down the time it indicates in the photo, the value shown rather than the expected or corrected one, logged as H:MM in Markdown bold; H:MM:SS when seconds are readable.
**7:03**
